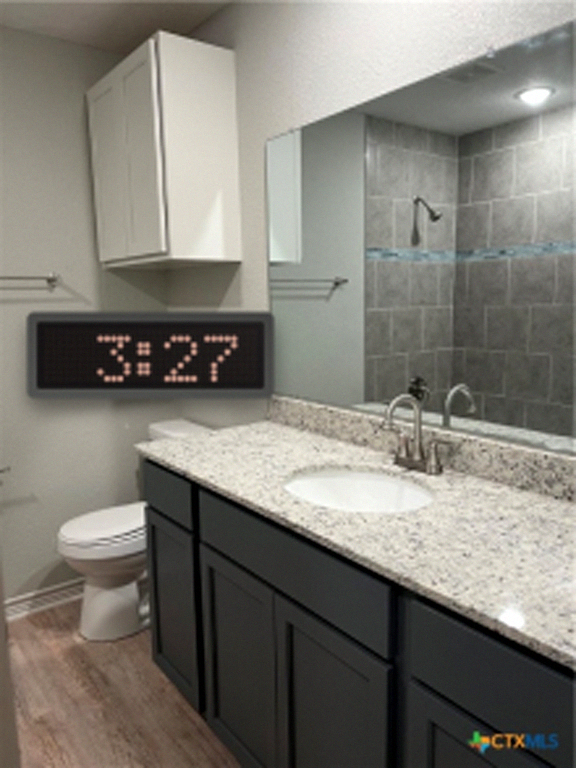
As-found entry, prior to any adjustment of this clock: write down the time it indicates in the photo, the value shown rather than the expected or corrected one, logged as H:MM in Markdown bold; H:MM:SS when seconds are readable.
**3:27**
